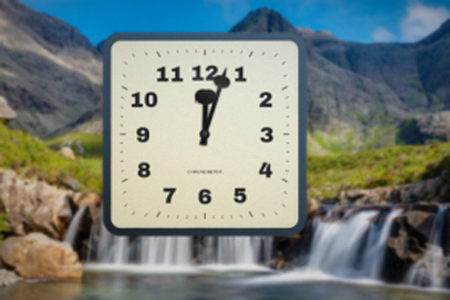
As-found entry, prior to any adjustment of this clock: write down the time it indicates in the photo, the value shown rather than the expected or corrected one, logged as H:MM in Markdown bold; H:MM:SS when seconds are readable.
**12:03**
